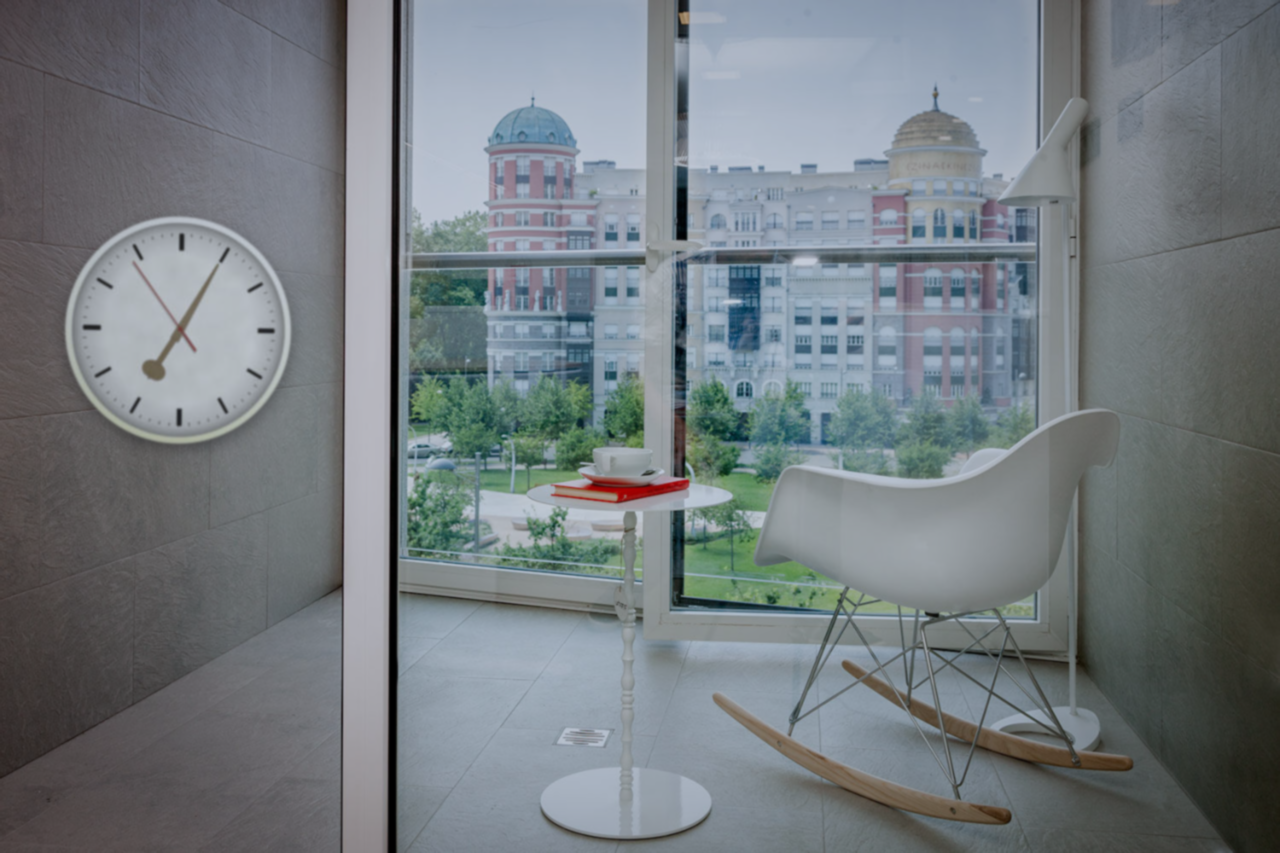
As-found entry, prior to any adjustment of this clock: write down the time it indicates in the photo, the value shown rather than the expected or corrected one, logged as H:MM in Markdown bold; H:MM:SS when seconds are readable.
**7:04:54**
